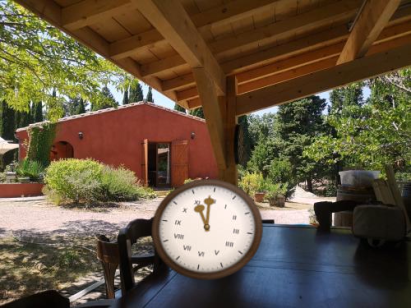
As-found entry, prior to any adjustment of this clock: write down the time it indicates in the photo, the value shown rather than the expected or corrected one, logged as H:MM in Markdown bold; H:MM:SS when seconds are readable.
**10:59**
